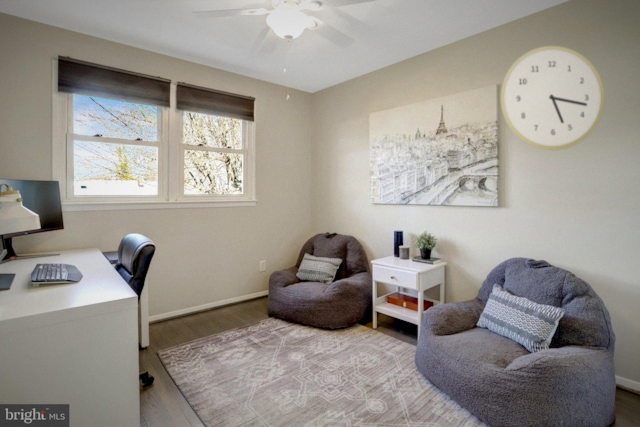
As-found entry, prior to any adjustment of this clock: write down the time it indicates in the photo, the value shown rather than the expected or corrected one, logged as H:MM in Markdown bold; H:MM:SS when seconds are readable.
**5:17**
